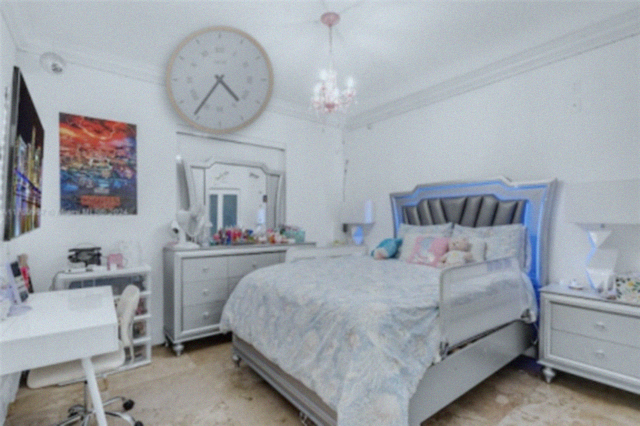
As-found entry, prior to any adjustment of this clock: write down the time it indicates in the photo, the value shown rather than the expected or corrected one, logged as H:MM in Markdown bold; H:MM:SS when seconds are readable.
**4:36**
